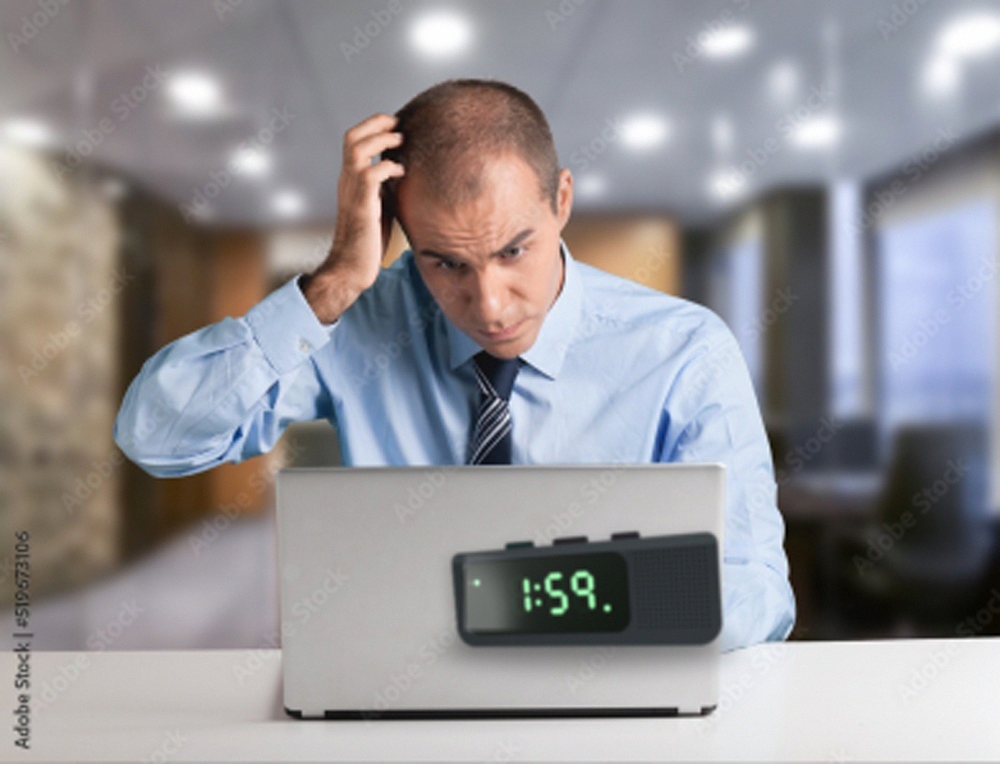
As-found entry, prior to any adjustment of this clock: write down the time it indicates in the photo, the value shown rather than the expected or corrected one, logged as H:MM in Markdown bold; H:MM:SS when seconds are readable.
**1:59**
